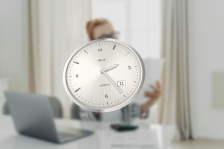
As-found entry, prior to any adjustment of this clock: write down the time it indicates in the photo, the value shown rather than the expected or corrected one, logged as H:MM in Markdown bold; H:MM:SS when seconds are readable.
**2:25**
